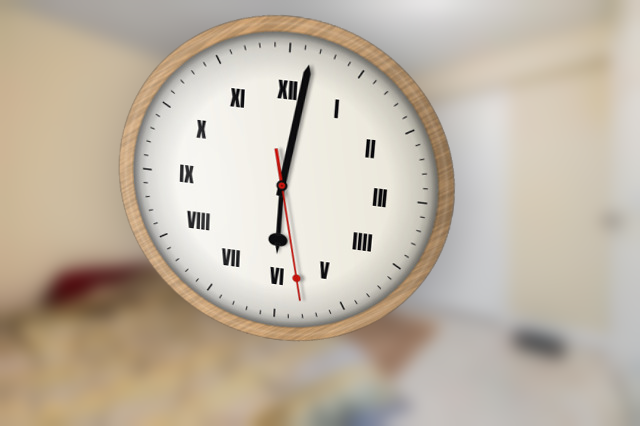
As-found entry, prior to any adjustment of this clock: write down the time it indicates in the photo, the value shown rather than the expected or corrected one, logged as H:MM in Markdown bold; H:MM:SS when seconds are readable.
**6:01:28**
